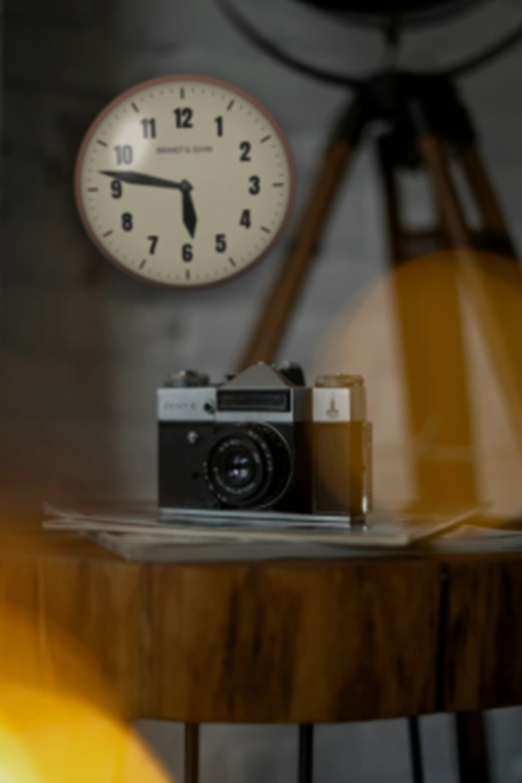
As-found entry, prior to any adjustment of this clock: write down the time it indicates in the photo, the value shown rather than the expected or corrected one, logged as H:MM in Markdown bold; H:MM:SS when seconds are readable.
**5:47**
